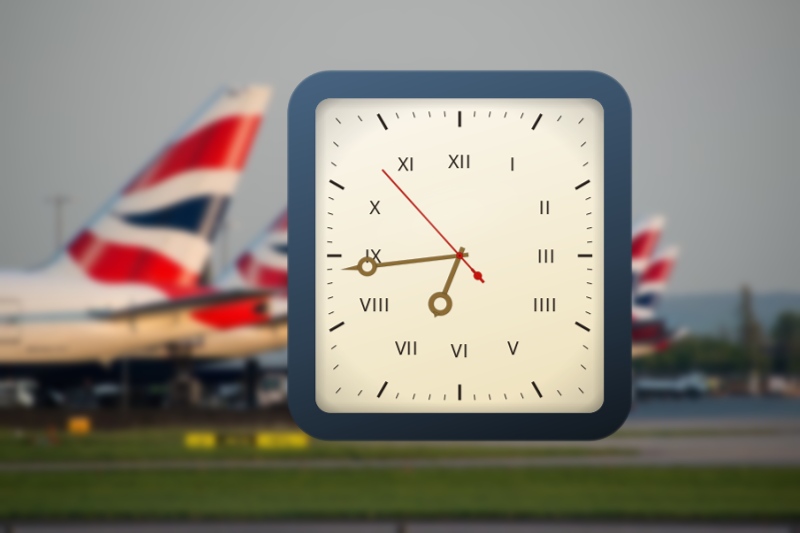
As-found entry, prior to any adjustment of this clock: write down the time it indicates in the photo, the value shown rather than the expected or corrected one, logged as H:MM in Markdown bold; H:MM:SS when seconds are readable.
**6:43:53**
